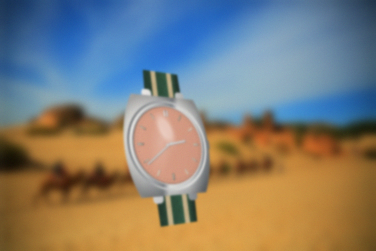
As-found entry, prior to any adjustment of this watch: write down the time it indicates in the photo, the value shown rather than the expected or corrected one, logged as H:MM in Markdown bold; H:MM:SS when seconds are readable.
**2:39**
